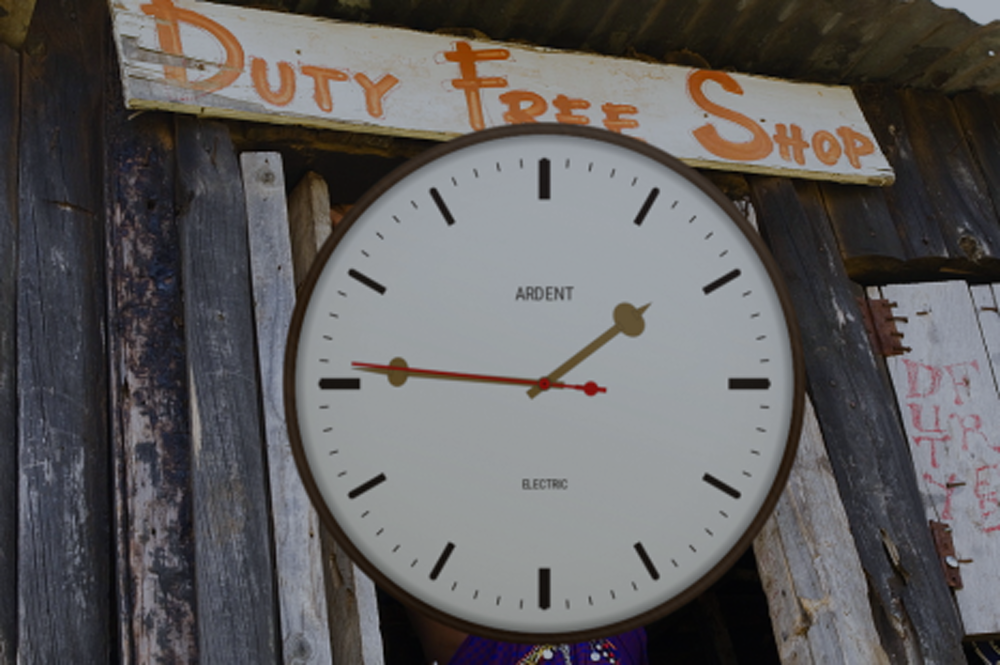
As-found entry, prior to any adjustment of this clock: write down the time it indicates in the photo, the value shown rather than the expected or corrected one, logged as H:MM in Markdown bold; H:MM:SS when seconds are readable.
**1:45:46**
